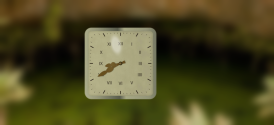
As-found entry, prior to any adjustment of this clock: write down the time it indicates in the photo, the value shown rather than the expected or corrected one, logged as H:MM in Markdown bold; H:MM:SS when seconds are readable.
**8:40**
